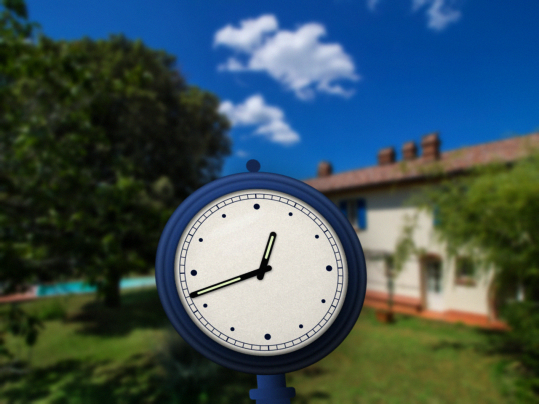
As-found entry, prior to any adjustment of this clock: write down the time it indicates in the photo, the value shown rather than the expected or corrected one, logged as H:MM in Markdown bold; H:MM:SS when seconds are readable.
**12:42**
